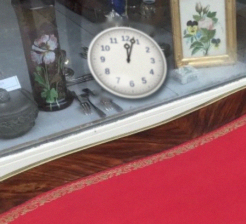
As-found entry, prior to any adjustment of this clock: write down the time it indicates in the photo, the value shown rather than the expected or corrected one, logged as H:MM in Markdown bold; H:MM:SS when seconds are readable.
**12:03**
